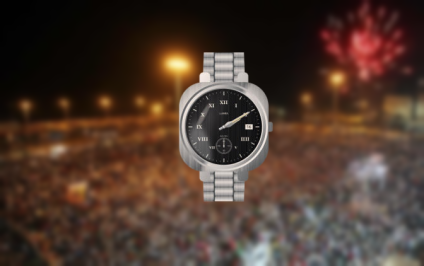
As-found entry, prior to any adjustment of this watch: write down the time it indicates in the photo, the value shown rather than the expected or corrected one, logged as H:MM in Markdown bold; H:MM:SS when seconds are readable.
**2:10**
